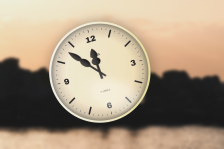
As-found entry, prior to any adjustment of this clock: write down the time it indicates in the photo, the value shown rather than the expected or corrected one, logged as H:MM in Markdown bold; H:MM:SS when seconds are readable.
**11:53**
